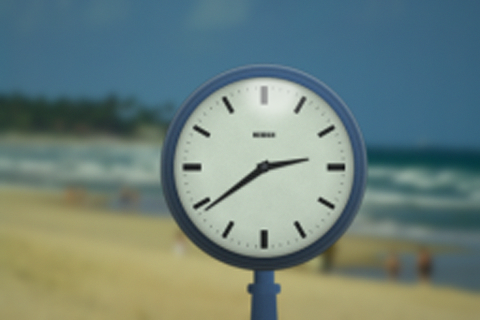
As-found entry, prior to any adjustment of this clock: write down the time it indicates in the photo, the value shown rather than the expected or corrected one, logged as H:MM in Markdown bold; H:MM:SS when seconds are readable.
**2:39**
